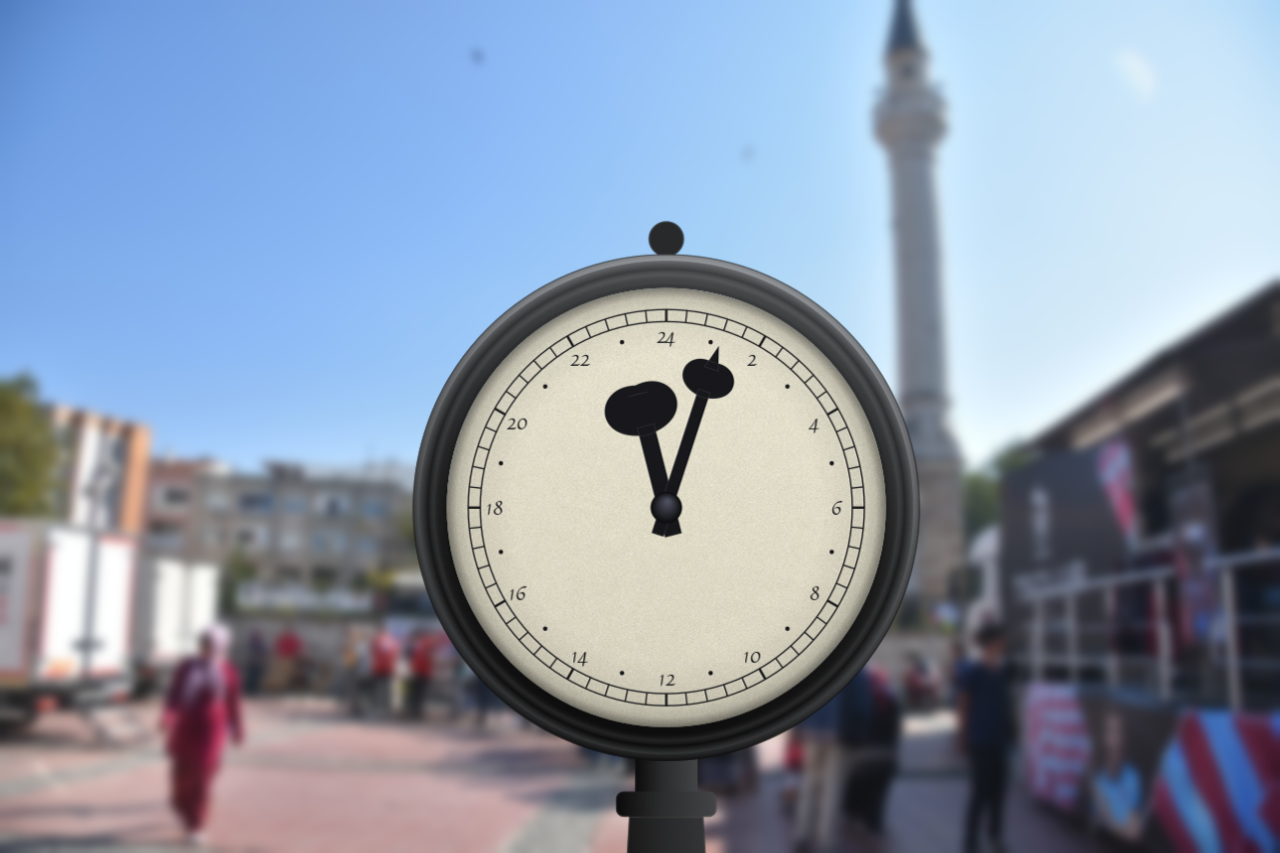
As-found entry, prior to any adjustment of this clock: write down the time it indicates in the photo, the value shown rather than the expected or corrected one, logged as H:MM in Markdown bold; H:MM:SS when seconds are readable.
**23:03**
